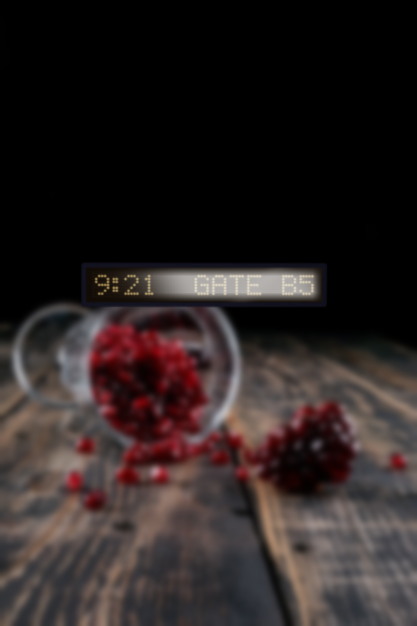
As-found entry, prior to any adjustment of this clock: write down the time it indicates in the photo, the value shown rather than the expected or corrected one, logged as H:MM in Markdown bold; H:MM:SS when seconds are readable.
**9:21**
